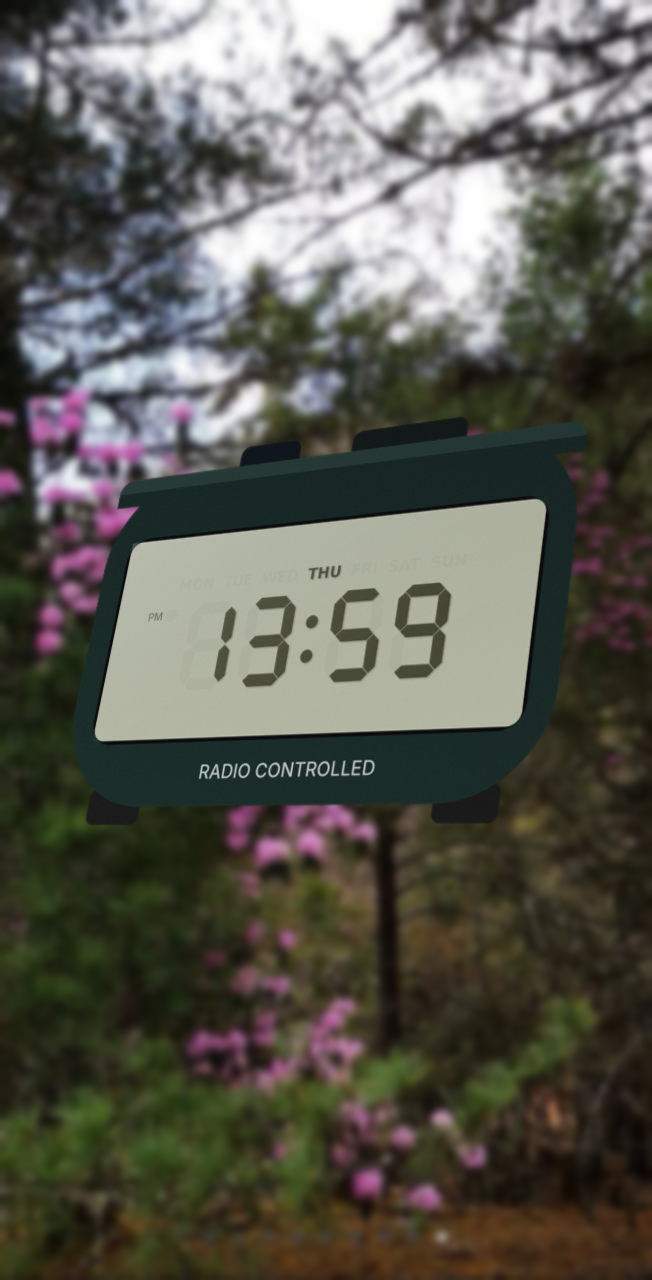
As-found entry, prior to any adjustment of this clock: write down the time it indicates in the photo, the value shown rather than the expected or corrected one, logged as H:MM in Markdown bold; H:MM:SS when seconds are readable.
**13:59**
